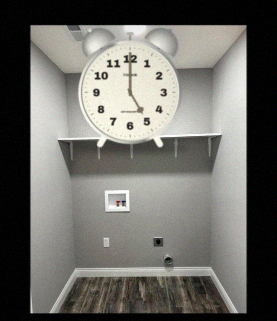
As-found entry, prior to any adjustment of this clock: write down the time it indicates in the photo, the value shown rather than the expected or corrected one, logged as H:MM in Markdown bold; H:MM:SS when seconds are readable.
**5:00**
